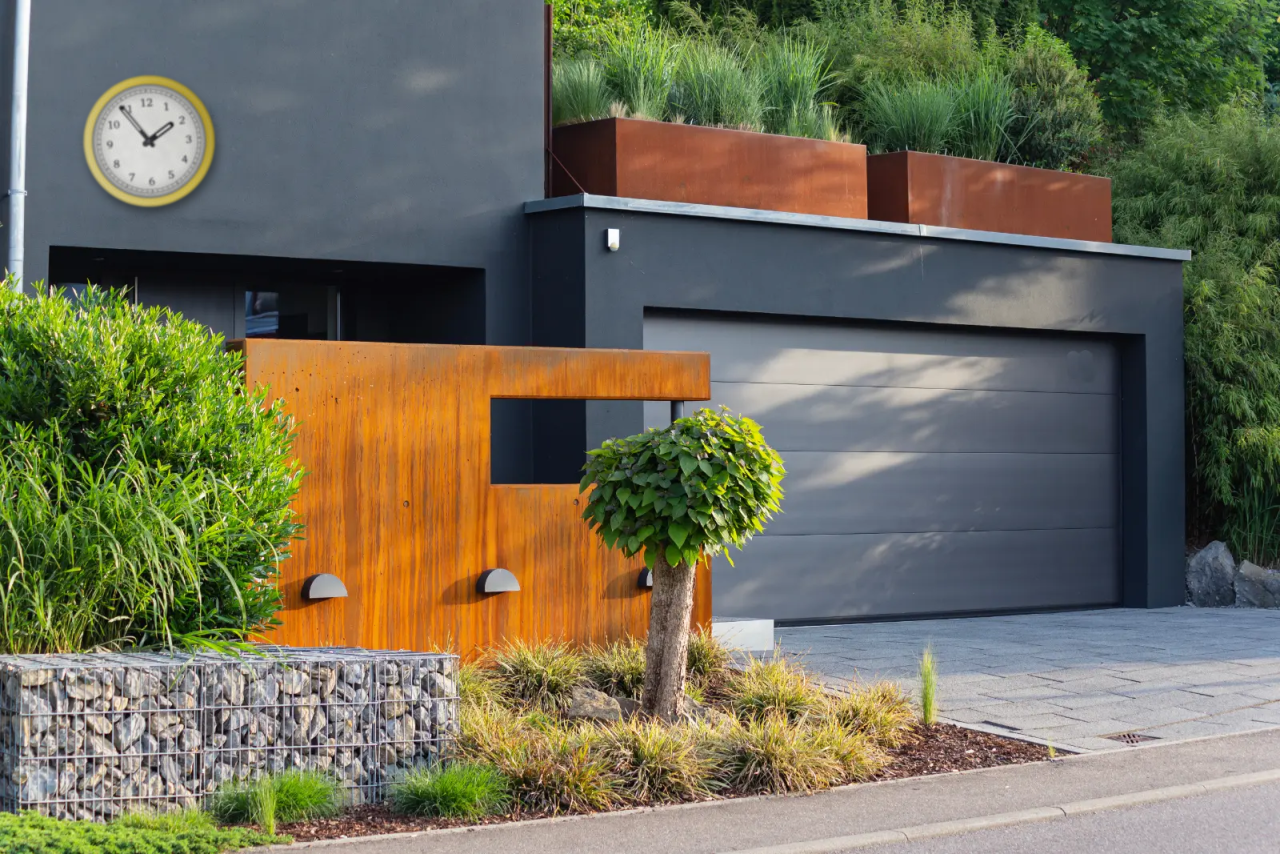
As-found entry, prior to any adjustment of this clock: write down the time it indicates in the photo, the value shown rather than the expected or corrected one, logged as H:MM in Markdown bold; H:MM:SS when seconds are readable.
**1:54**
